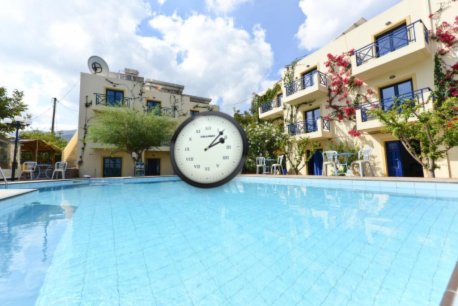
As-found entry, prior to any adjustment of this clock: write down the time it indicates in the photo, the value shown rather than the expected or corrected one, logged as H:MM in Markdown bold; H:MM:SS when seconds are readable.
**2:07**
